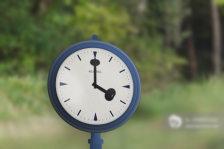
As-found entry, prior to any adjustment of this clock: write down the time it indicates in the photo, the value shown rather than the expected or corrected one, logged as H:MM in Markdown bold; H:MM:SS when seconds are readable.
**4:00**
